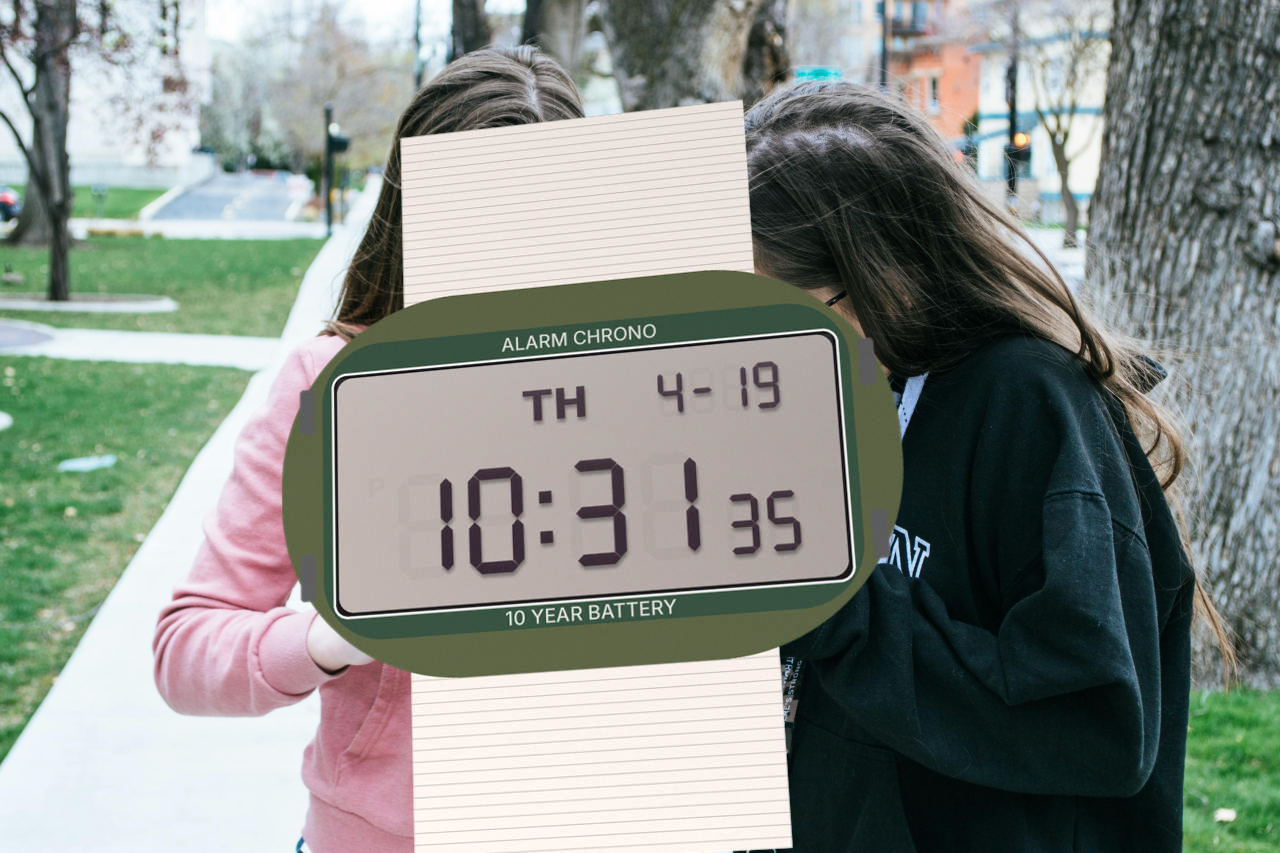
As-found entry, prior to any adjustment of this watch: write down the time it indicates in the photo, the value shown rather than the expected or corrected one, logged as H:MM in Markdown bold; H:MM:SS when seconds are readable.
**10:31:35**
